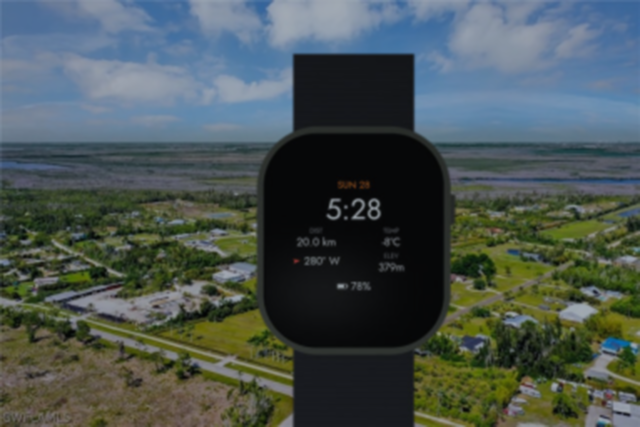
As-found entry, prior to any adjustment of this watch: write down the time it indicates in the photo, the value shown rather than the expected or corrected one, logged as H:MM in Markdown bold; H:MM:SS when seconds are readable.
**5:28**
